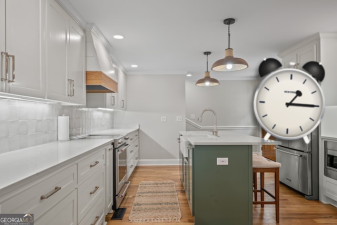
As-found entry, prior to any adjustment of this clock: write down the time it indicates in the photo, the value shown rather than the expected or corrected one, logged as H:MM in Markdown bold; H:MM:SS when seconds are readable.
**1:15**
